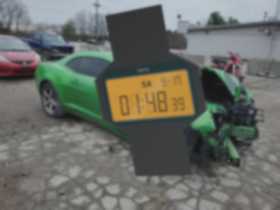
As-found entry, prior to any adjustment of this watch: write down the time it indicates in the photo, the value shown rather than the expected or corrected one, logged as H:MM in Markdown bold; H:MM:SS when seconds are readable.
**1:48:39**
